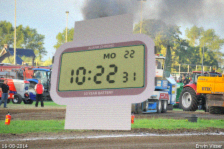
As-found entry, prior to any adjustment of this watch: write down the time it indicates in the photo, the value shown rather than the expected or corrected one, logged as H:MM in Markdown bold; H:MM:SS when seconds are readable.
**10:22:31**
